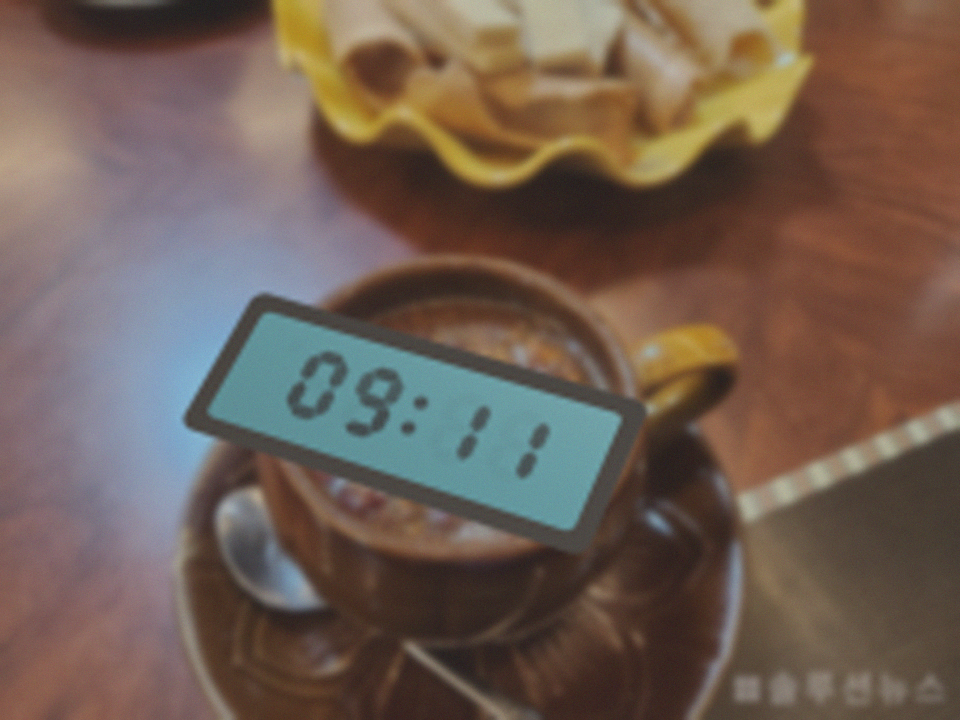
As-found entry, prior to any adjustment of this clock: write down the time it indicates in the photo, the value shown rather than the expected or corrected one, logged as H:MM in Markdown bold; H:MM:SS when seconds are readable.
**9:11**
